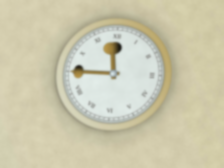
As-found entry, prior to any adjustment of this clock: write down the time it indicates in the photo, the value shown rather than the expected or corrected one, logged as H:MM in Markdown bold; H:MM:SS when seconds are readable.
**11:45**
